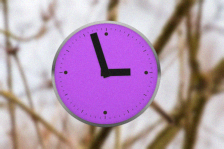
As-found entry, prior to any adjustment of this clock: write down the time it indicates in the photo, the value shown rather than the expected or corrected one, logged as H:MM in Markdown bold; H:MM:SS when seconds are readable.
**2:57**
